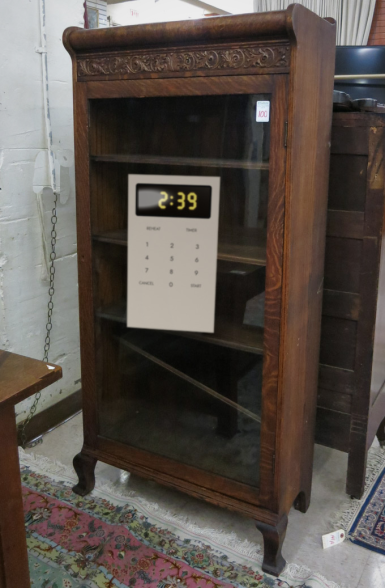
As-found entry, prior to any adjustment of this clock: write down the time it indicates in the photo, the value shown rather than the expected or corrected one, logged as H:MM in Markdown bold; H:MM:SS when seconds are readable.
**2:39**
